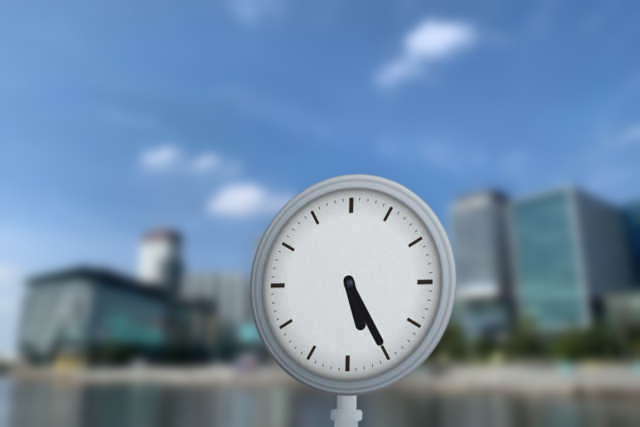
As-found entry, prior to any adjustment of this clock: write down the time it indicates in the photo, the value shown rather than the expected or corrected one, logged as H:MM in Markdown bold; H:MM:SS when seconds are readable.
**5:25**
